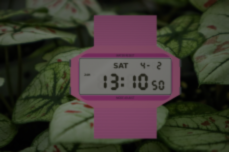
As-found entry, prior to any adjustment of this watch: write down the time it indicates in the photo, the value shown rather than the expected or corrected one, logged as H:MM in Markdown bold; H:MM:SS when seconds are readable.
**13:10:50**
